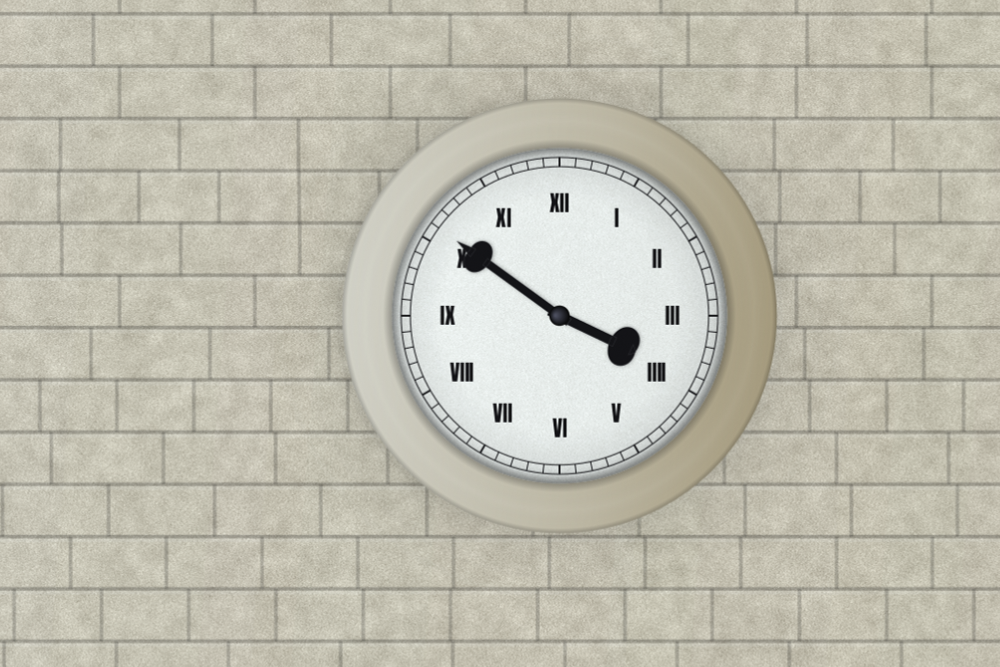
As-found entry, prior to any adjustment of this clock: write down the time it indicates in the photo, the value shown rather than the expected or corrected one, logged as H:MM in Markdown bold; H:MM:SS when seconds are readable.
**3:51**
